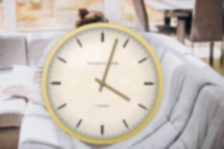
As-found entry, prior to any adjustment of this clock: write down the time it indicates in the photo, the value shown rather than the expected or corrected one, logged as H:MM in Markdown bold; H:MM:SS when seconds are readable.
**4:03**
